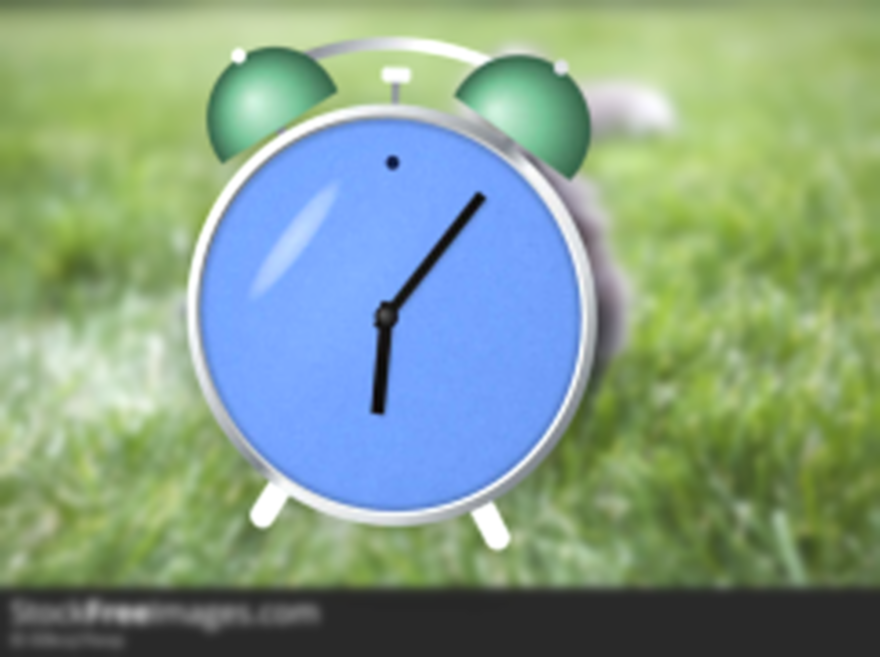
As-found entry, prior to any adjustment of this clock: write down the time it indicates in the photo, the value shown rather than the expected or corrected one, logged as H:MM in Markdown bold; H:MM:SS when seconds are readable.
**6:06**
